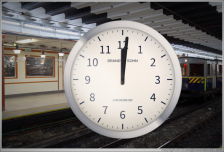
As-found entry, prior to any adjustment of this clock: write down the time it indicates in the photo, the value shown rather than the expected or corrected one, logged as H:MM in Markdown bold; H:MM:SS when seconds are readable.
**12:01**
